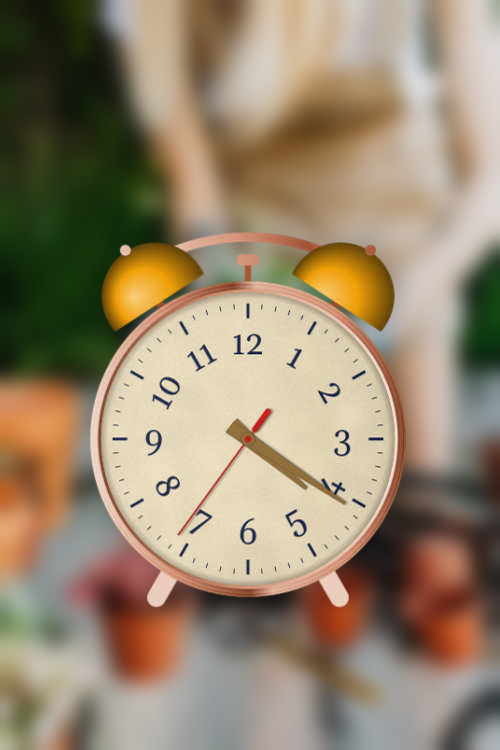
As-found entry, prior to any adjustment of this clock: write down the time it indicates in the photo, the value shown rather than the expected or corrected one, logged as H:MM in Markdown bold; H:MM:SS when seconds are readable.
**4:20:36**
